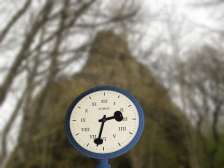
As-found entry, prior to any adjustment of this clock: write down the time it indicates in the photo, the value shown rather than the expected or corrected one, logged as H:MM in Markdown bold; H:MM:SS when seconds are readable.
**2:32**
